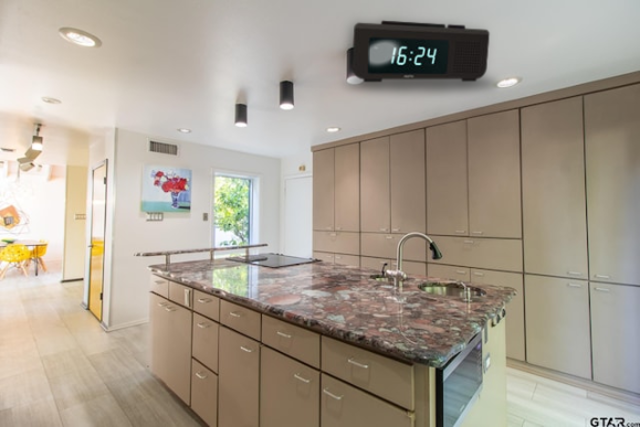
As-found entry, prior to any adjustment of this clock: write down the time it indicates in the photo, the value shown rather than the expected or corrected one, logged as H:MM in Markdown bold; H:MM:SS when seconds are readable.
**16:24**
